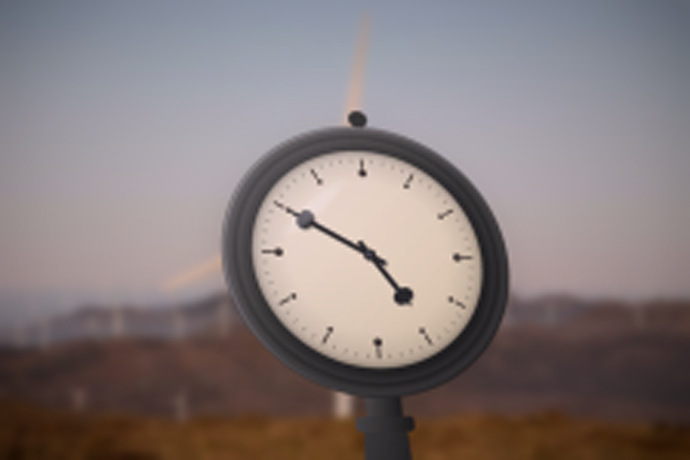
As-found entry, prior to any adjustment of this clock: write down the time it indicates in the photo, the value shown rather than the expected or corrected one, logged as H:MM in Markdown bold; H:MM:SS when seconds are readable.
**4:50**
